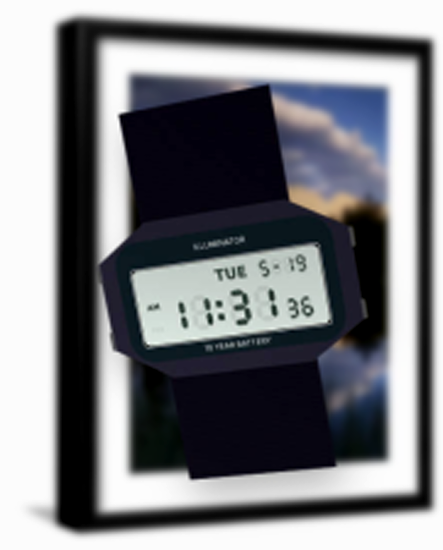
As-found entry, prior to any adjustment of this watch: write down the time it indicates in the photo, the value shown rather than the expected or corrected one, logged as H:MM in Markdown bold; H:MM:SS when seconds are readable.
**11:31:36**
